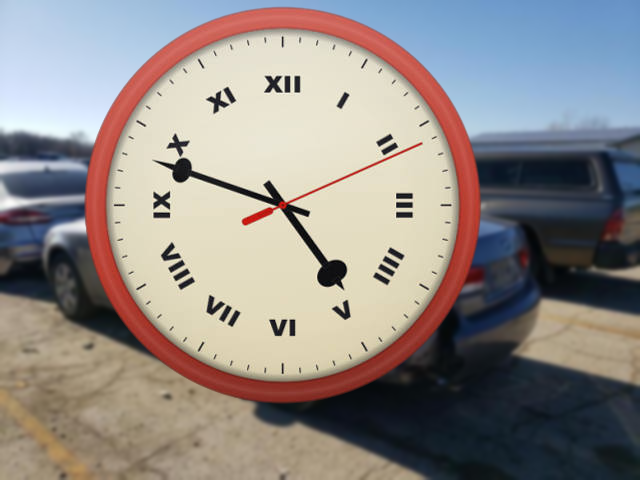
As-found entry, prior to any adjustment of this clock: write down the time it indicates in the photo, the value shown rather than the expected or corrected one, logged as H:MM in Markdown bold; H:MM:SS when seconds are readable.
**4:48:11**
